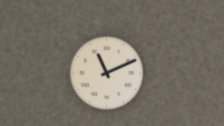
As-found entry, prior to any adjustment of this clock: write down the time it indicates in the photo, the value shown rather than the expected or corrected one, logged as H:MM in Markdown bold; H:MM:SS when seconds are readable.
**11:11**
